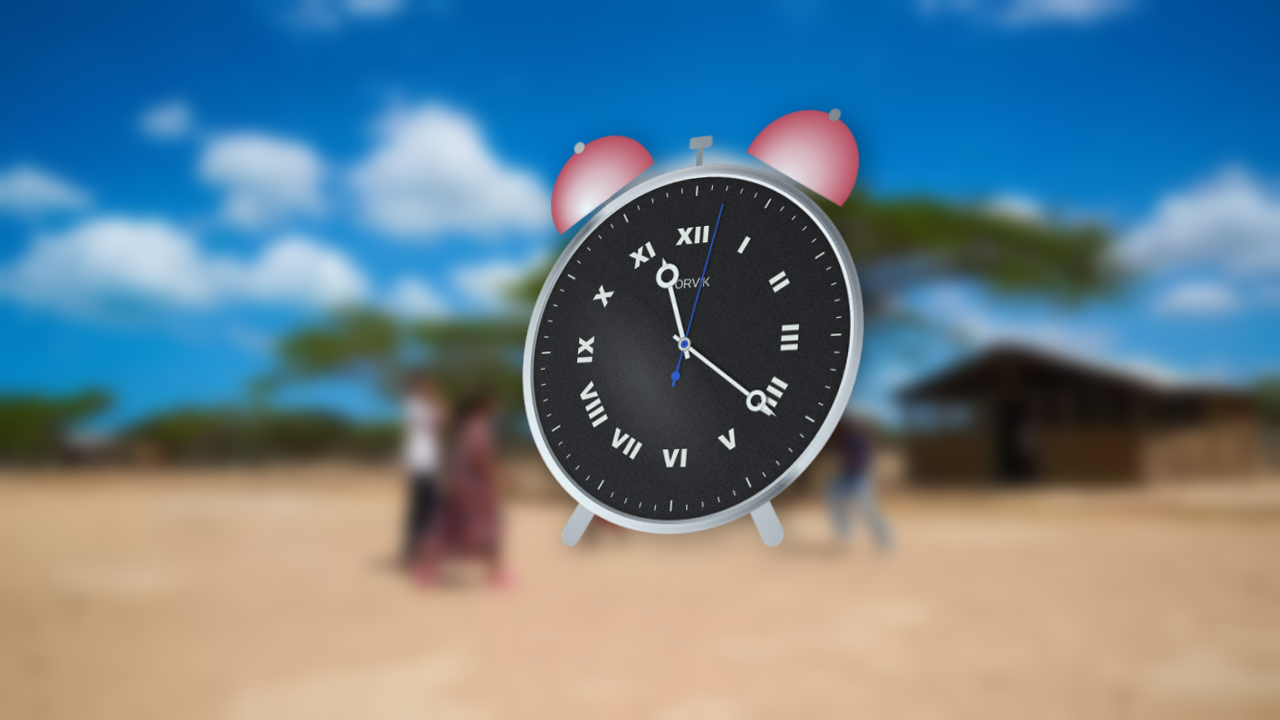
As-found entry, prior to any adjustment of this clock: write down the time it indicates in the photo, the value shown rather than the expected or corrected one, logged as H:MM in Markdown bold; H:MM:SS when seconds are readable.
**11:21:02**
